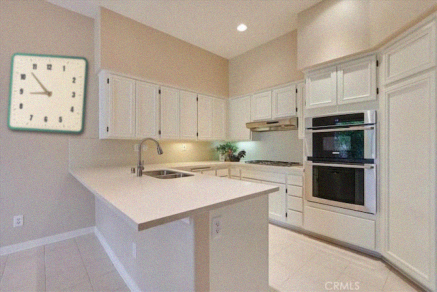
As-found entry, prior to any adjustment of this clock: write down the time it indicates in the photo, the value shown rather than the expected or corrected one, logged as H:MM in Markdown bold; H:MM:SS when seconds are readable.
**8:53**
